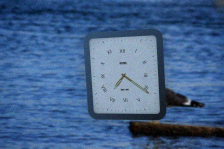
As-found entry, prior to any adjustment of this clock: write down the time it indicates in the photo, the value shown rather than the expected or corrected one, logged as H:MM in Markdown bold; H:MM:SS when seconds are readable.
**7:21**
